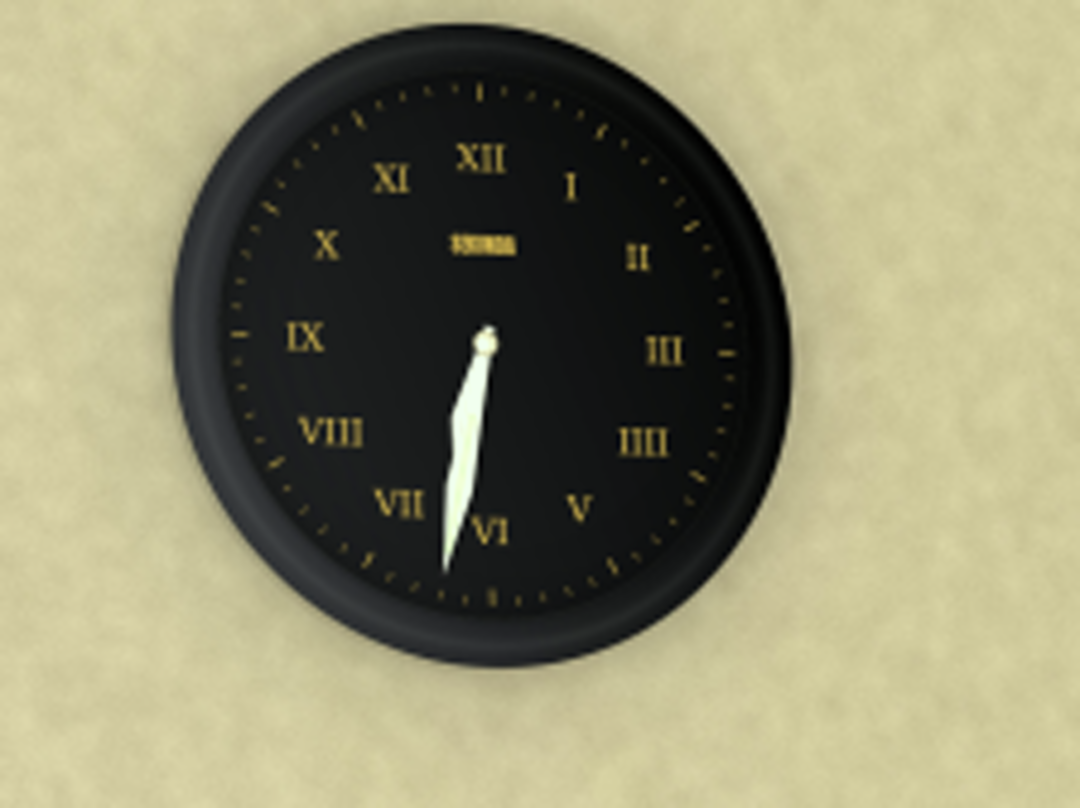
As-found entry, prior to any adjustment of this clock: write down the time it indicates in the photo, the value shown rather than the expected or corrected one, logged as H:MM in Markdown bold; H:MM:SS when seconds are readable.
**6:32**
